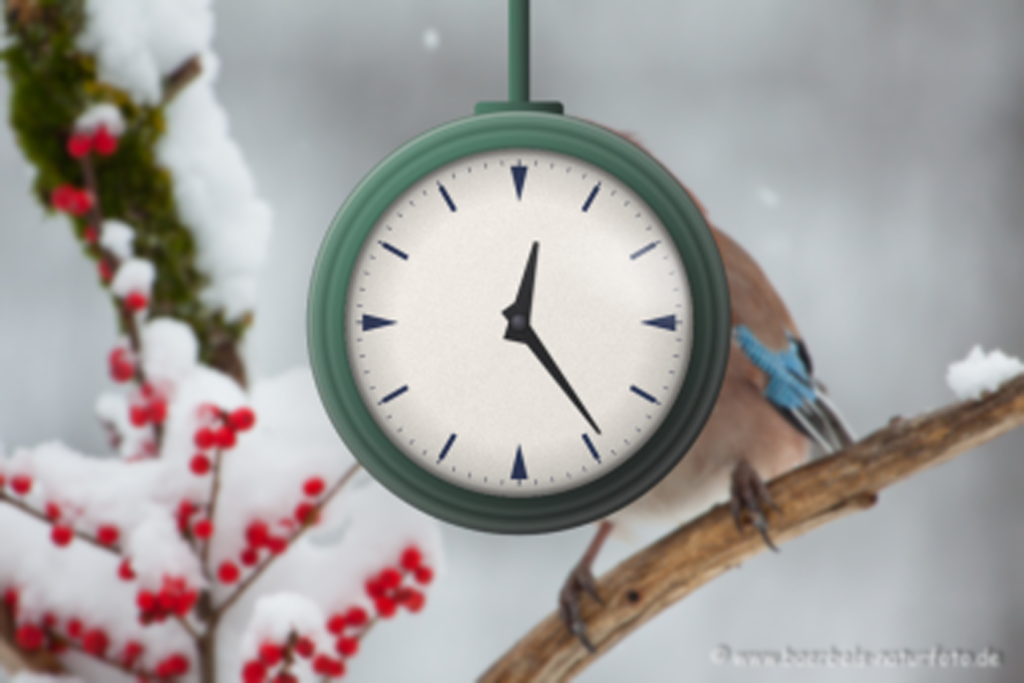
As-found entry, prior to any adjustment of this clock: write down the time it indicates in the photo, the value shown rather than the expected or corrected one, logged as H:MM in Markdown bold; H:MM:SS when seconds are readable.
**12:24**
